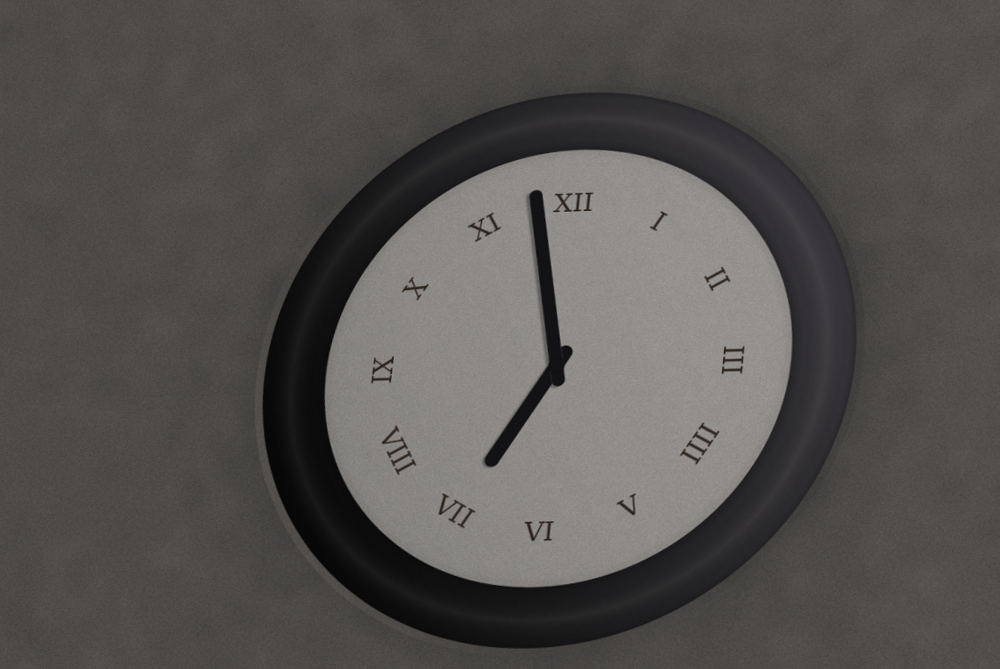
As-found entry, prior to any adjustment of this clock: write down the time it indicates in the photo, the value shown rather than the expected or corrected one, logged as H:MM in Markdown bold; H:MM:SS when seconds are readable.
**6:58**
